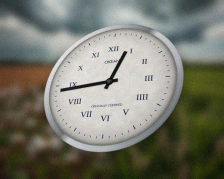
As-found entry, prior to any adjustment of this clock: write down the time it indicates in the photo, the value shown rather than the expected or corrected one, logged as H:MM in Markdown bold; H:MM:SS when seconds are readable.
**12:44**
